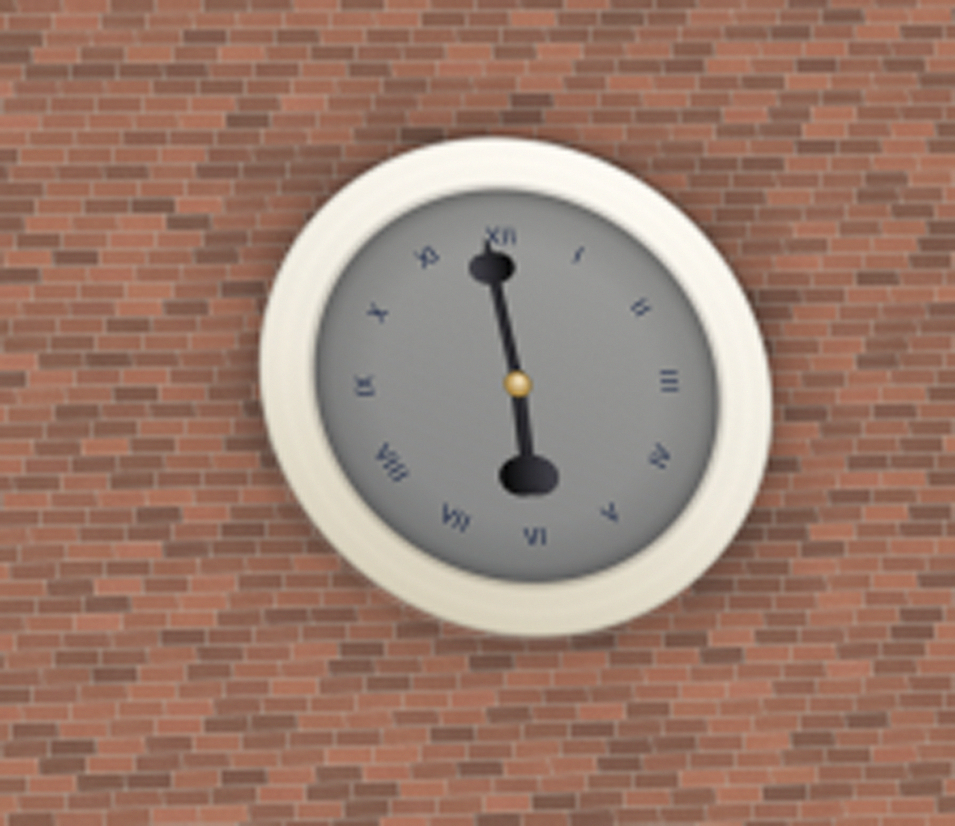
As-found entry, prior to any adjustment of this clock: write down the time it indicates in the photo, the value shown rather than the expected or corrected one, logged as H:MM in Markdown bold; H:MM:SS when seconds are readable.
**5:59**
